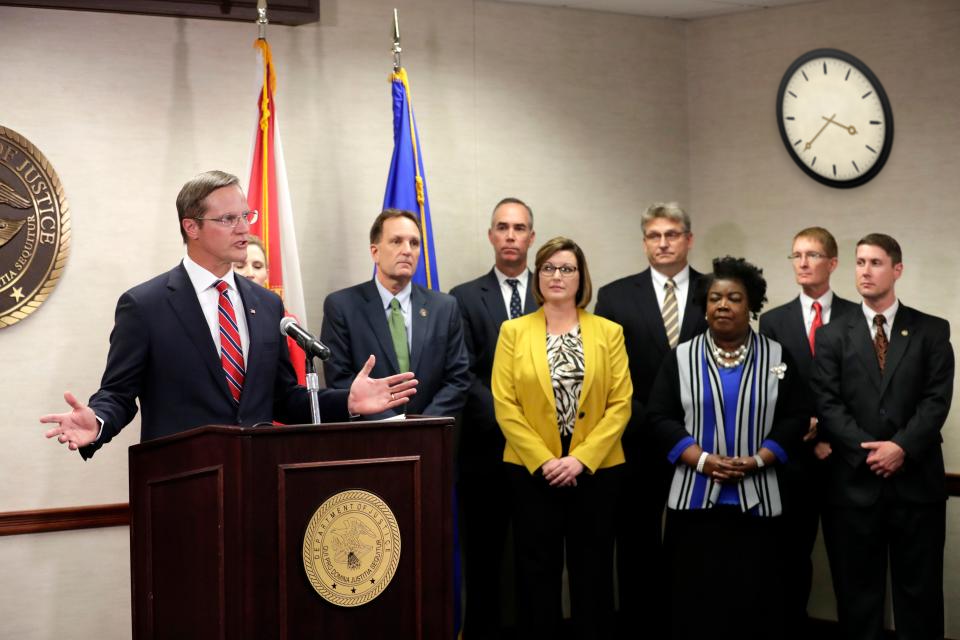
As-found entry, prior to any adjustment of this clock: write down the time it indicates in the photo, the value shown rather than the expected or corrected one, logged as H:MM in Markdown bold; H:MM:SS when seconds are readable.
**3:38**
